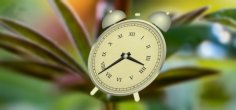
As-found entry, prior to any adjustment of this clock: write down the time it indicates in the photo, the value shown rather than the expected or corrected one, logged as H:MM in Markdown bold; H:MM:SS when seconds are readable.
**3:38**
